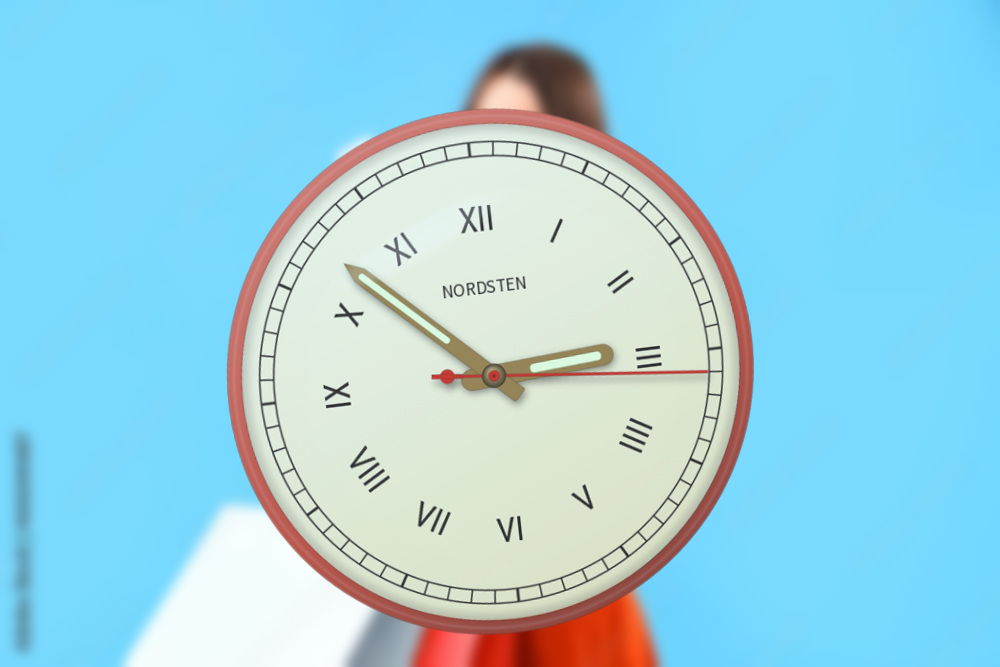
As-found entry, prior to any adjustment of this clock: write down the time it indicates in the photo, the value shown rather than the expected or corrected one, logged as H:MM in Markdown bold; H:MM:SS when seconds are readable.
**2:52:16**
